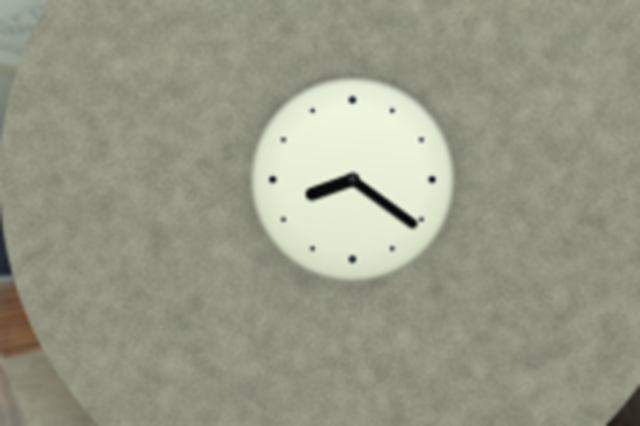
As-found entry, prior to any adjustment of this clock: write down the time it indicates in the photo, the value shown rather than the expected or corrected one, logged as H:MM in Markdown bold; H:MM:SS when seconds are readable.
**8:21**
